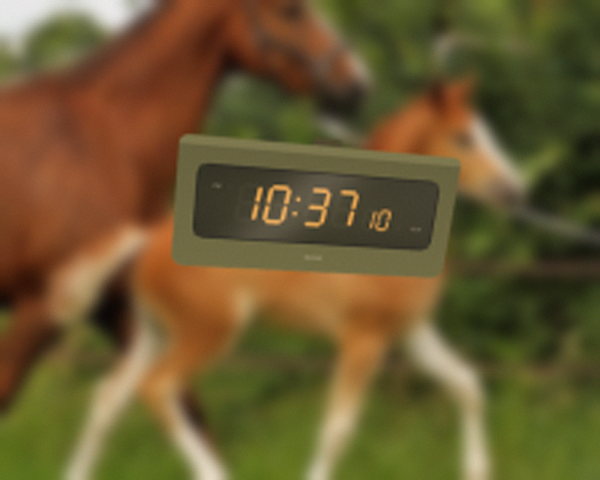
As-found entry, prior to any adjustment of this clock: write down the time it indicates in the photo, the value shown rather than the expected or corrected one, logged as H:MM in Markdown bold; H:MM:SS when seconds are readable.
**10:37:10**
